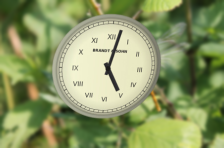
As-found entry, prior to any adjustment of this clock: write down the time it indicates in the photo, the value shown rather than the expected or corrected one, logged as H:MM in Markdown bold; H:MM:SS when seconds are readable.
**5:02**
